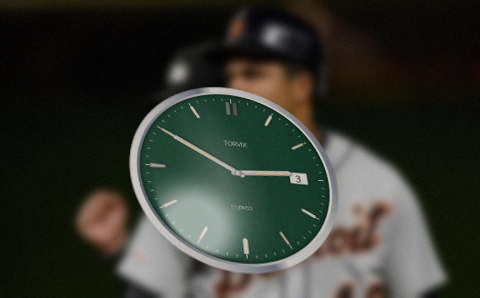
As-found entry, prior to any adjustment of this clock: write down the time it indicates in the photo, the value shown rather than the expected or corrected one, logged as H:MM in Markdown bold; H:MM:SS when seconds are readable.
**2:50**
